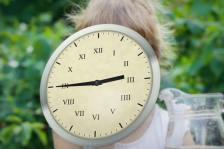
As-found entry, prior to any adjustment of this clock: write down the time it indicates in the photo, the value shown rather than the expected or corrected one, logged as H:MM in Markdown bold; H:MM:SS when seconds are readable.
**2:45**
